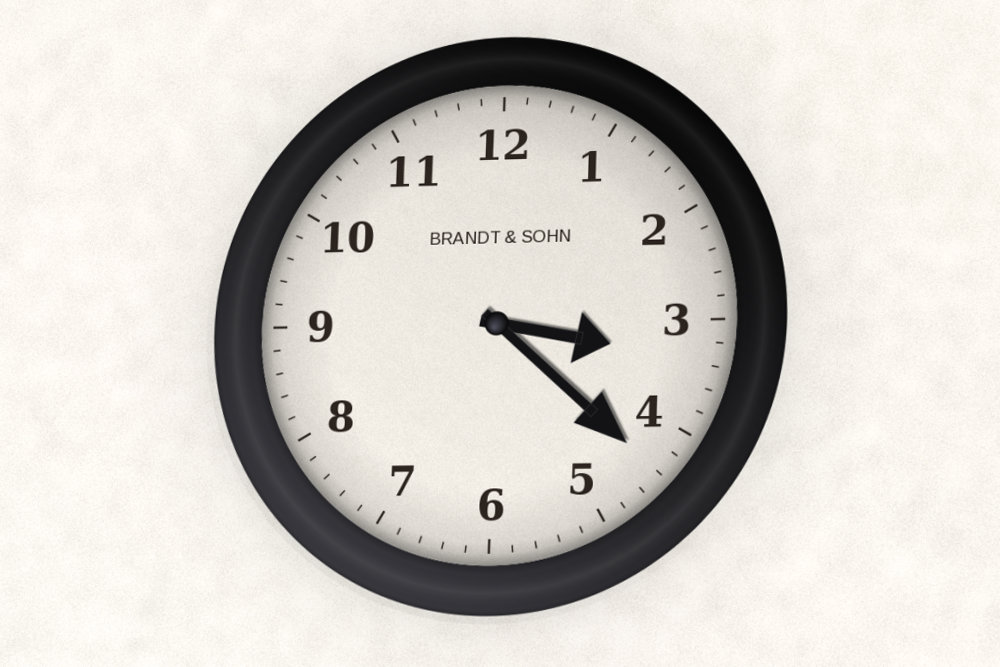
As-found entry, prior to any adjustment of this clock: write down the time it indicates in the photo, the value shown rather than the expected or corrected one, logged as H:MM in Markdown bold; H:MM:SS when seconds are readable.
**3:22**
